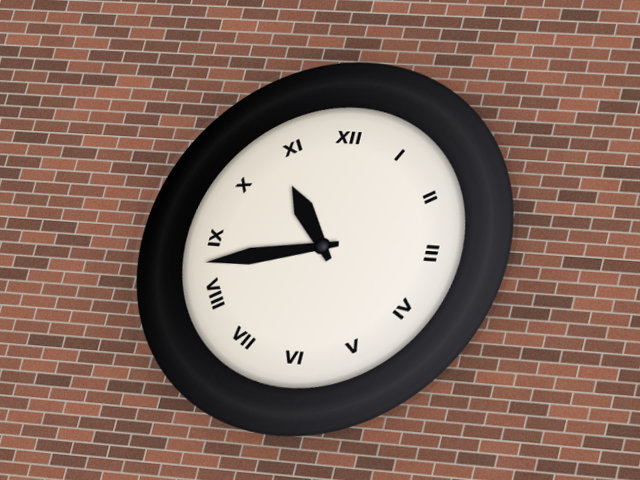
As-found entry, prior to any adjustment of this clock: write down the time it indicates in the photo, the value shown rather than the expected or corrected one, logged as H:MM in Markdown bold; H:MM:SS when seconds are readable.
**10:43**
